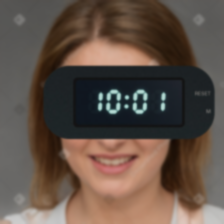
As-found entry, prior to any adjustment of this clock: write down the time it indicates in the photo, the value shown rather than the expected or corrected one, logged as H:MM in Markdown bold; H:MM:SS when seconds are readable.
**10:01**
